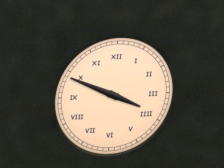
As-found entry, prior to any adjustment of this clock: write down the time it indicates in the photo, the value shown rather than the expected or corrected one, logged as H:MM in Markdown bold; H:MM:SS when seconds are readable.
**3:49**
